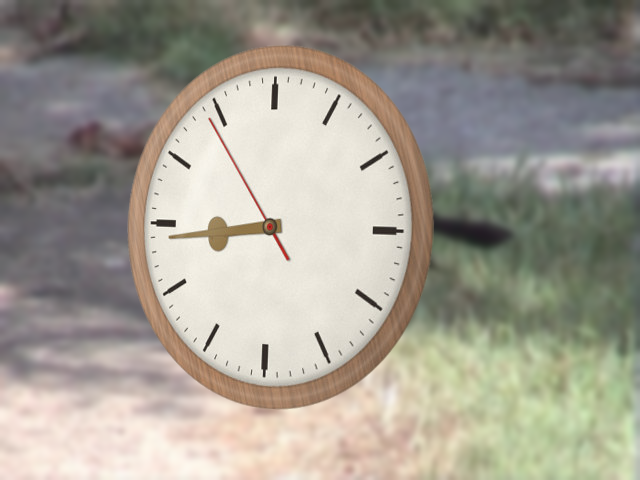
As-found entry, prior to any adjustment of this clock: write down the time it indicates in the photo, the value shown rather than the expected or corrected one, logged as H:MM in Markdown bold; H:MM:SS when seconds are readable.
**8:43:54**
